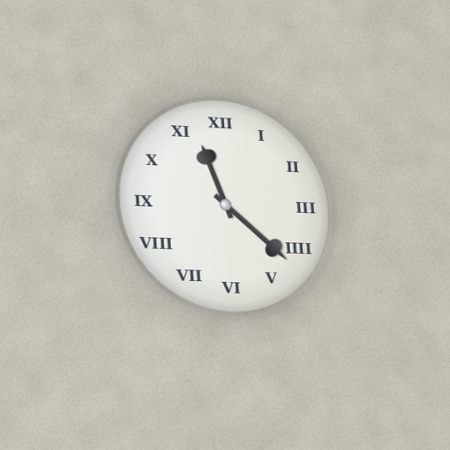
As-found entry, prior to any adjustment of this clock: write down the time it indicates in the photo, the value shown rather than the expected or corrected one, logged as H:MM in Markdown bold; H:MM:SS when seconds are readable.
**11:22**
